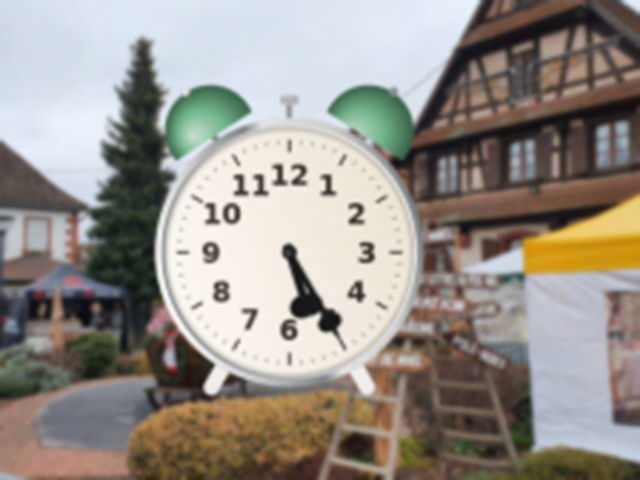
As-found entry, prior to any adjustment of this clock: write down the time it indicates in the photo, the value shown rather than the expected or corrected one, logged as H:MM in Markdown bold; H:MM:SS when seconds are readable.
**5:25**
